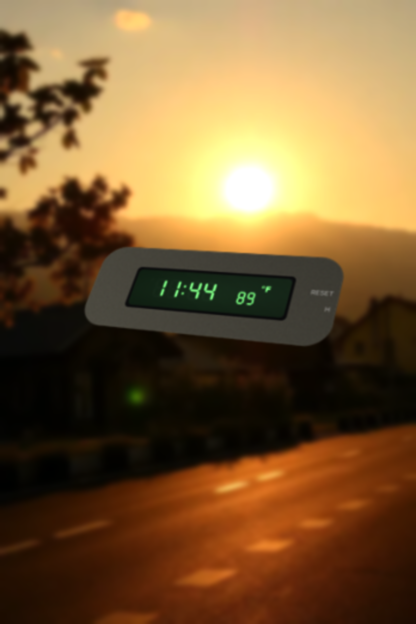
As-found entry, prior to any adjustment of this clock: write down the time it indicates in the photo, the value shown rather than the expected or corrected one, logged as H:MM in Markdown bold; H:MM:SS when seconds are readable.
**11:44**
